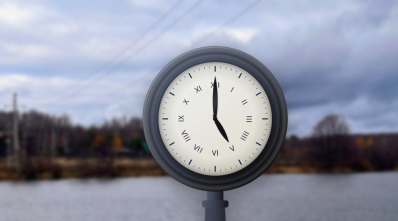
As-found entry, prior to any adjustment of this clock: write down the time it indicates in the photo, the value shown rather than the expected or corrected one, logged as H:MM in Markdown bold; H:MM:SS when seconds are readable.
**5:00**
